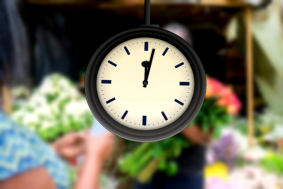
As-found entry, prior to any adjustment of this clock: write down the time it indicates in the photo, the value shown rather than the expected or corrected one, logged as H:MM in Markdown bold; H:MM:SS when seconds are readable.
**12:02**
